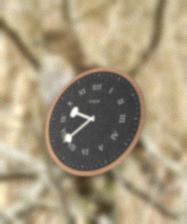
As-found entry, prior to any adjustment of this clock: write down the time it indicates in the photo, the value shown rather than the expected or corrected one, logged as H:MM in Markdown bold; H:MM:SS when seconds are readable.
**9:38**
